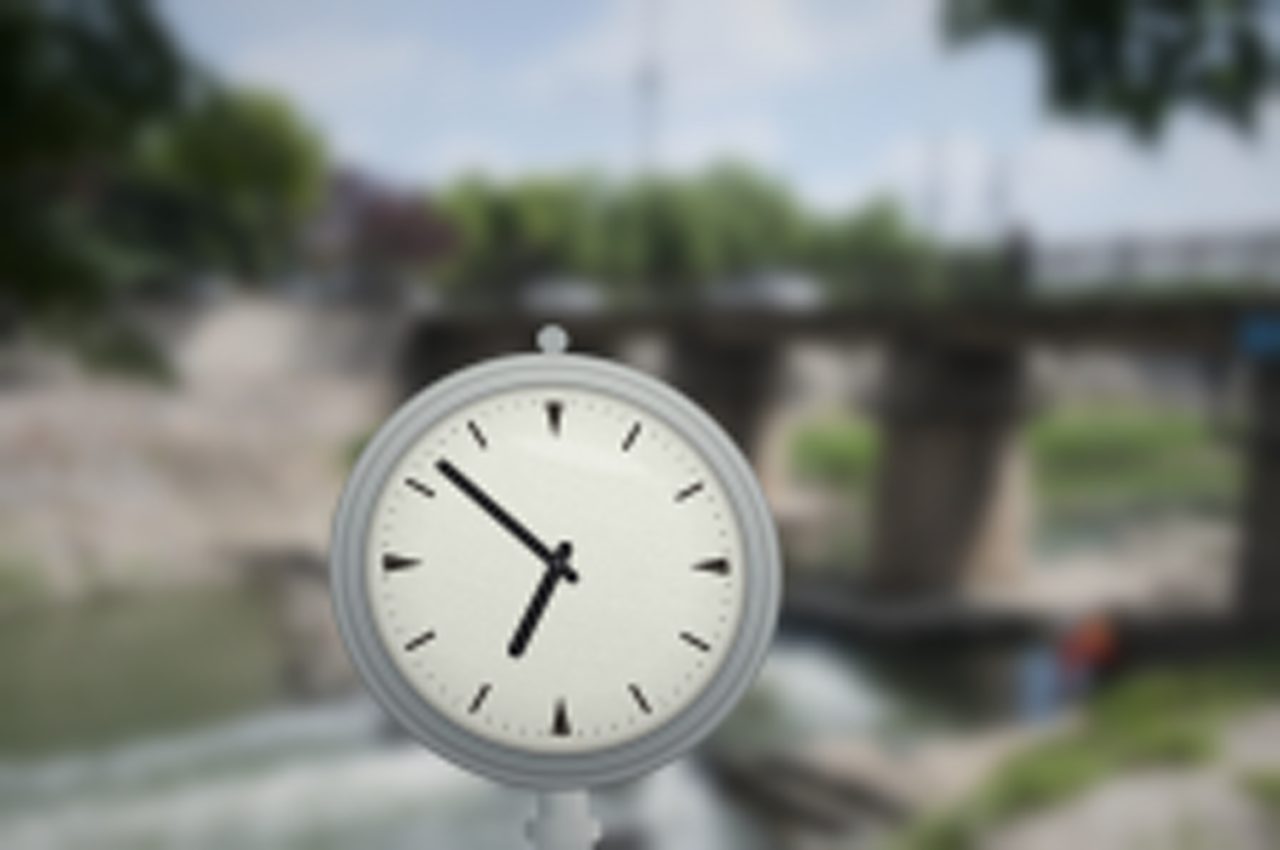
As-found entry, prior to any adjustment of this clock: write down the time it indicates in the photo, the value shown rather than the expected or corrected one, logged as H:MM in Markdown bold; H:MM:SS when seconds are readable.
**6:52**
